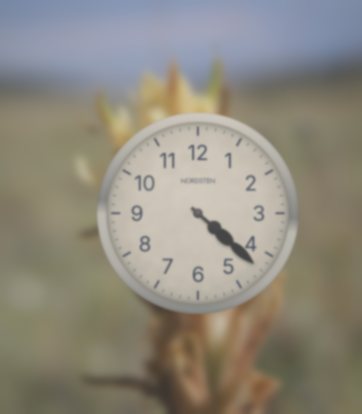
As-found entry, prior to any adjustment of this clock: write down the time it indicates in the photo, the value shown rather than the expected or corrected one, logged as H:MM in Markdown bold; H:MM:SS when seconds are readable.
**4:22**
